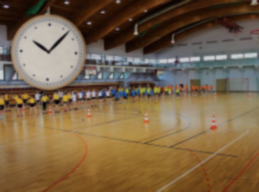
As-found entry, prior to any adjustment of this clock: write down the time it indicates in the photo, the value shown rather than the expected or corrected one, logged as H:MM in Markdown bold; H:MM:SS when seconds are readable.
**10:07**
